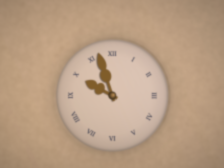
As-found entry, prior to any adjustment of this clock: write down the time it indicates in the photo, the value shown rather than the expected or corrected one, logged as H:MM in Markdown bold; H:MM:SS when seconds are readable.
**9:57**
